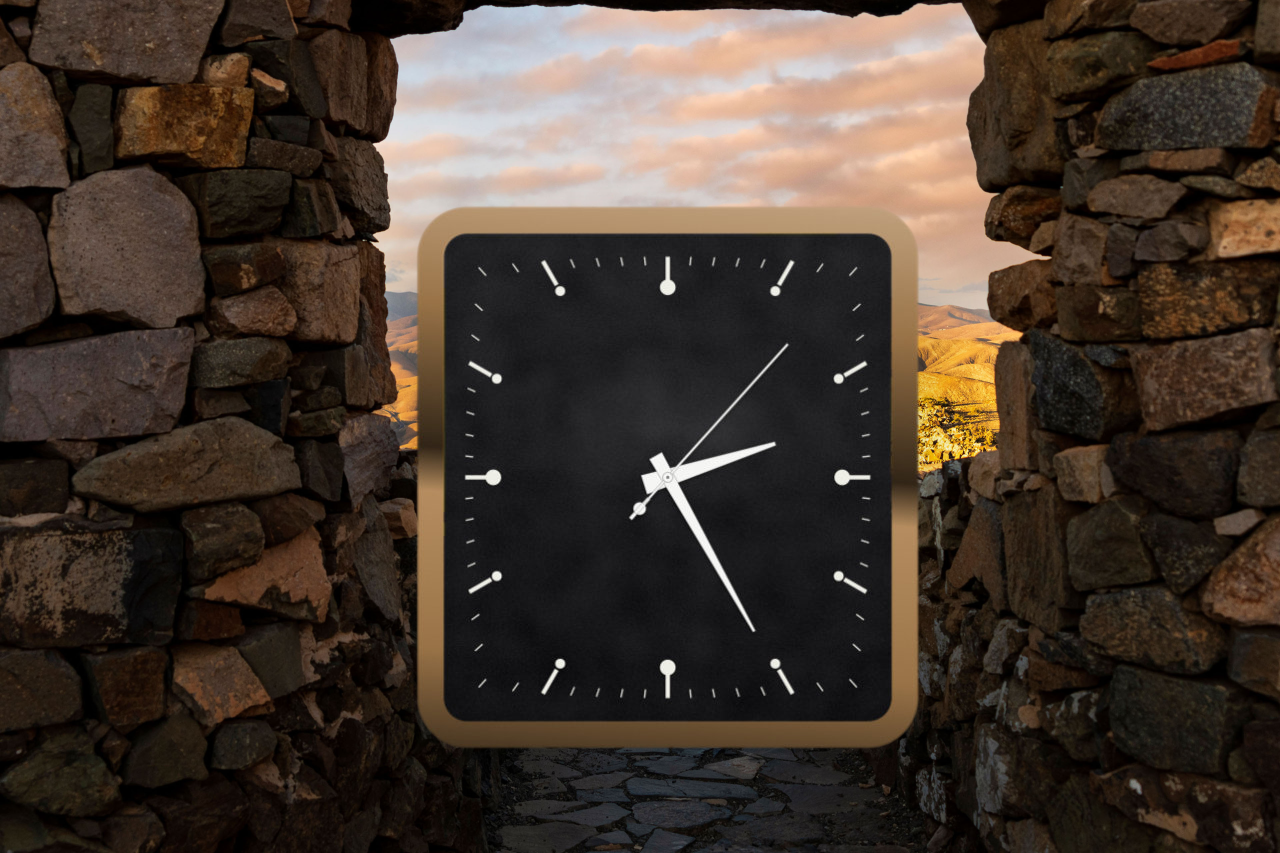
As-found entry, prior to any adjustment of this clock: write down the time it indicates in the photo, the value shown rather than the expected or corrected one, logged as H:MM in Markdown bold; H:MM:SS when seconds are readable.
**2:25:07**
